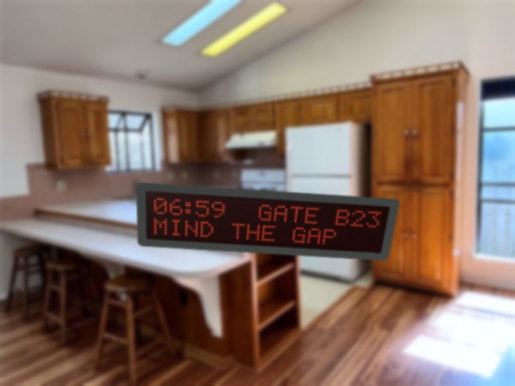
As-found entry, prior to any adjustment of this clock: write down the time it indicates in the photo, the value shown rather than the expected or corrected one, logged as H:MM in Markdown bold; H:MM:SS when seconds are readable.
**6:59**
